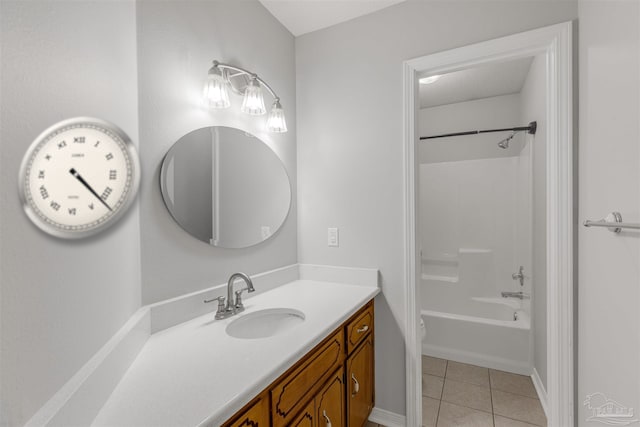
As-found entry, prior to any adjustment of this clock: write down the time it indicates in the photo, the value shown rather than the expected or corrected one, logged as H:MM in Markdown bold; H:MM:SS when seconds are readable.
**4:22**
